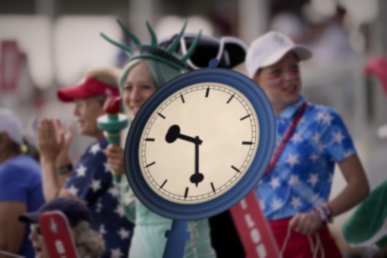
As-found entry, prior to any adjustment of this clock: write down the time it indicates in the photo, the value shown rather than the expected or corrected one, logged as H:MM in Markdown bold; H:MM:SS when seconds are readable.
**9:28**
